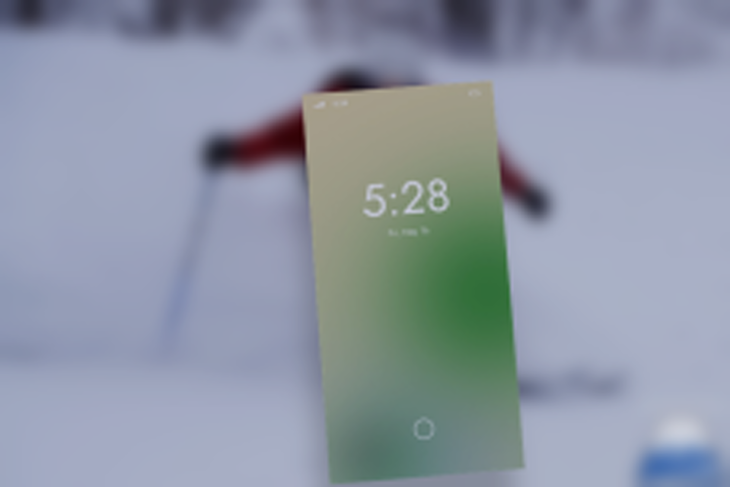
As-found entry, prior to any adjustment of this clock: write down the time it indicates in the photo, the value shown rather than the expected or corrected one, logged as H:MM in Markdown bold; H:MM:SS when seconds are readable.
**5:28**
